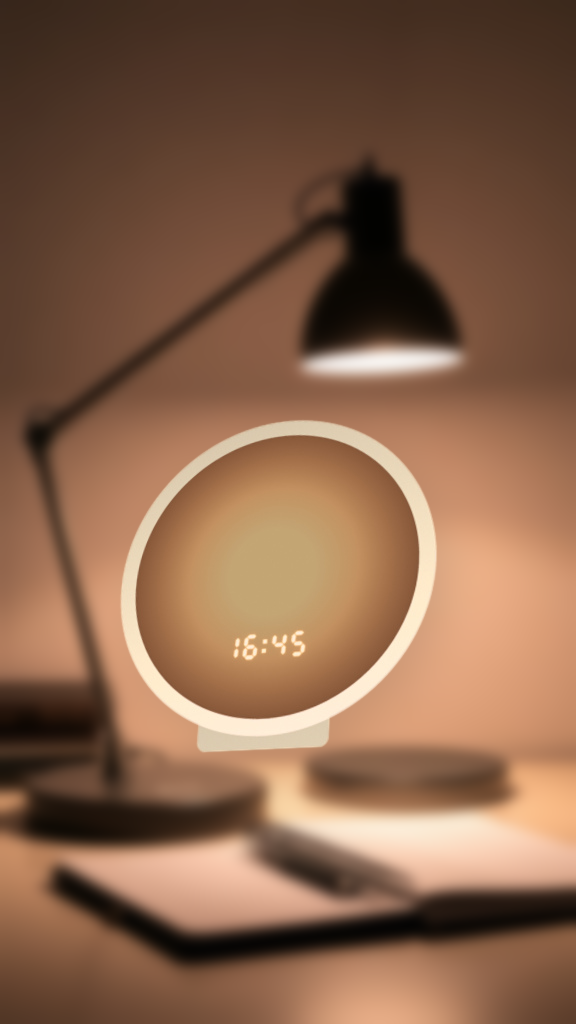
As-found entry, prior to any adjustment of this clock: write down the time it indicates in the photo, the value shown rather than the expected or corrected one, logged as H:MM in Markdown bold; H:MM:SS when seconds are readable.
**16:45**
